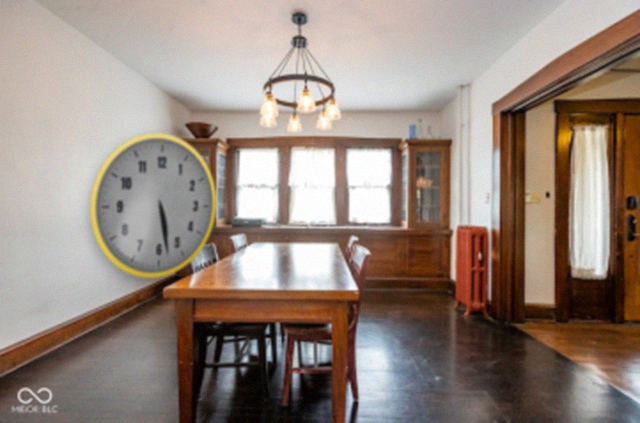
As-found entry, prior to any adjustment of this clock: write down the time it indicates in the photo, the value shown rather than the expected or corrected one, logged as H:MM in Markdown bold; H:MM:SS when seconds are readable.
**5:28**
